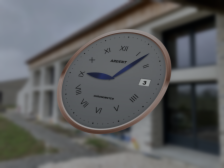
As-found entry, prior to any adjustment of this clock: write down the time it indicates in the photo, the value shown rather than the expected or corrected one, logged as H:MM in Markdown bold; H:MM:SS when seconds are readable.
**9:07**
